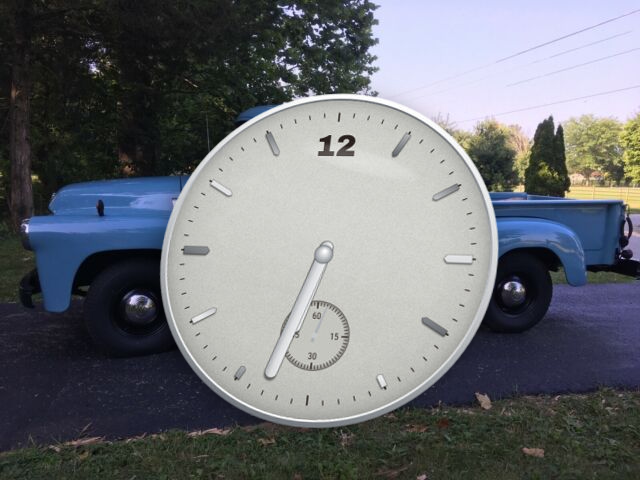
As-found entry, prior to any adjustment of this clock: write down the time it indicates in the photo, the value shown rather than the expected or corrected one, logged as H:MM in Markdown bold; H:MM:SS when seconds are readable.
**6:33:03**
